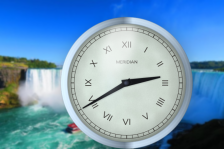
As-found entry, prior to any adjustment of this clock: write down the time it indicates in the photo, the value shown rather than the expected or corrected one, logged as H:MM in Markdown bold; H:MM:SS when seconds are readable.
**2:40**
